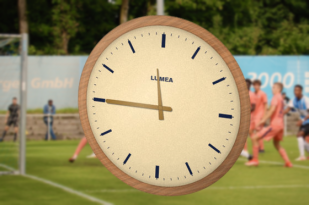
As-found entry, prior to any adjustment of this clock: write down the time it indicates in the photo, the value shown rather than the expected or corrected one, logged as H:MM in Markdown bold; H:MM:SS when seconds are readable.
**11:45**
